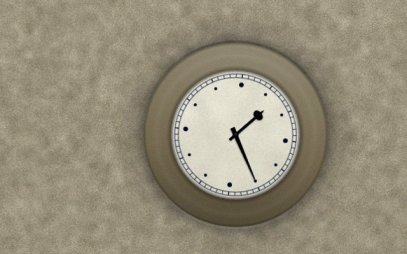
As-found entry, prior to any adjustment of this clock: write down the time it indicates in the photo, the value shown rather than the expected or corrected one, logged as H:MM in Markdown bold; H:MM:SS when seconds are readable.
**1:25**
